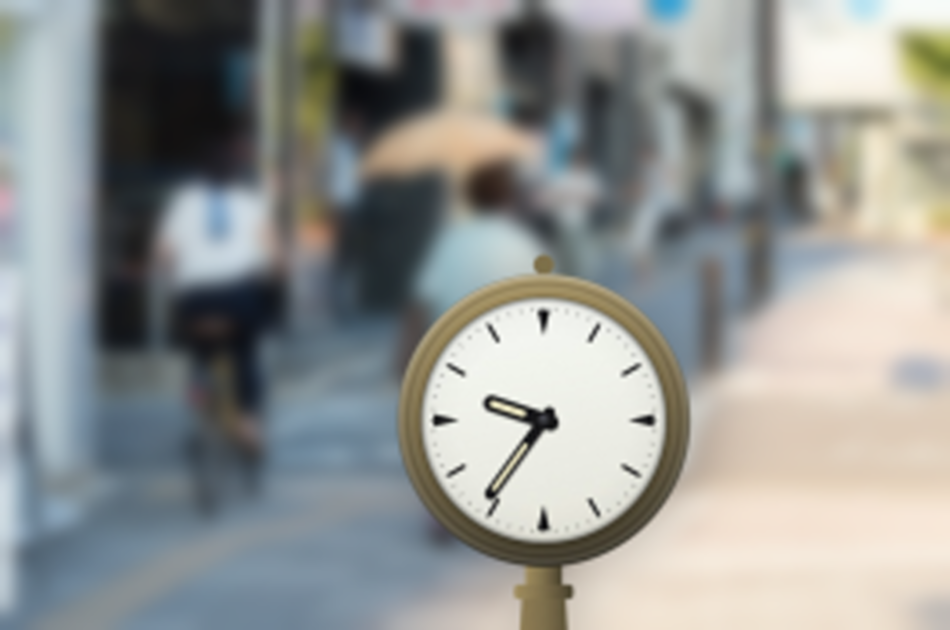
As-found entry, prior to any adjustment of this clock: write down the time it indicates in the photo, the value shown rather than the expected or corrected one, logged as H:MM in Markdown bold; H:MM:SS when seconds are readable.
**9:36**
